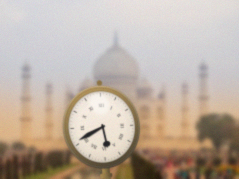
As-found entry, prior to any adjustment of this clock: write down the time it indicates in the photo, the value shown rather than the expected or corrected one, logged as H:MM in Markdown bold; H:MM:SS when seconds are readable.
**5:41**
